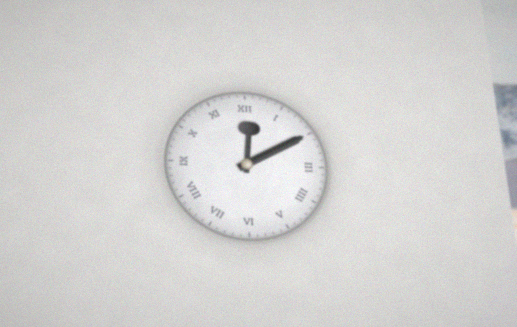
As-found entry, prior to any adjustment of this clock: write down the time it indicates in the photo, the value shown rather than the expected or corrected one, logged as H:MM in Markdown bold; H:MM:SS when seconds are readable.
**12:10**
